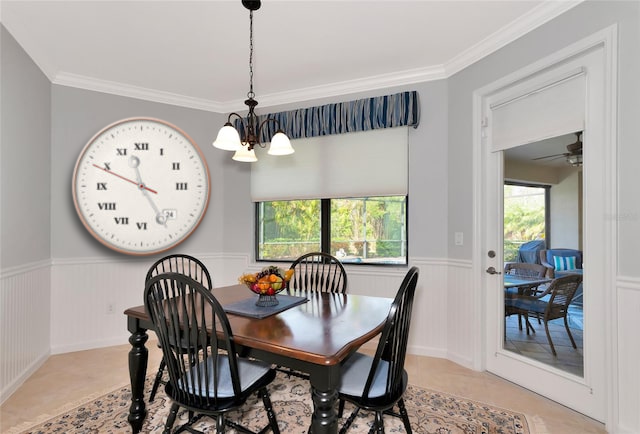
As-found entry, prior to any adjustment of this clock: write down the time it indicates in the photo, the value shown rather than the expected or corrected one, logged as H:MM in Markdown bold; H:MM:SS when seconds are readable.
**11:24:49**
